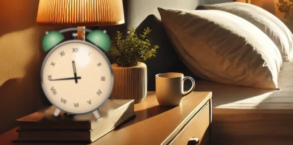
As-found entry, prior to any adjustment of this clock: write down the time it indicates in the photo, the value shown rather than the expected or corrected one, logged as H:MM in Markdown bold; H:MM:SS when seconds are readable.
**11:44**
